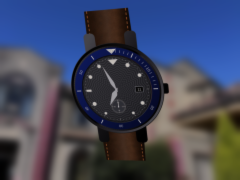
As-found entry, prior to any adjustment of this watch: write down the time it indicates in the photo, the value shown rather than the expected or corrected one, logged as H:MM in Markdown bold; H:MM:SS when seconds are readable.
**6:56**
